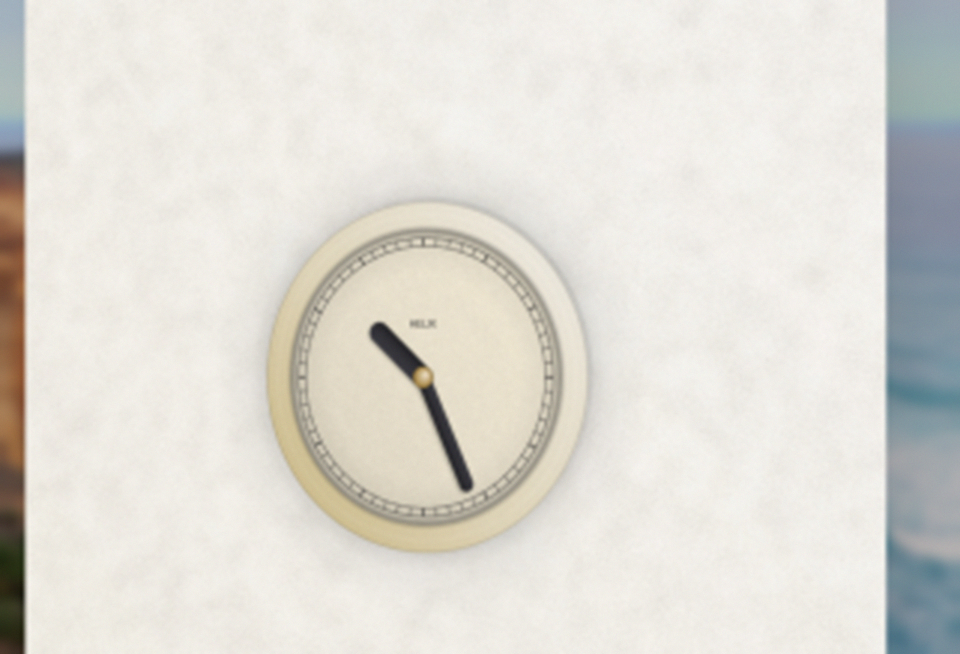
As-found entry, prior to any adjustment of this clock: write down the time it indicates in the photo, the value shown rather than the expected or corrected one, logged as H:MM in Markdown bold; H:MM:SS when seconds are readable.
**10:26**
